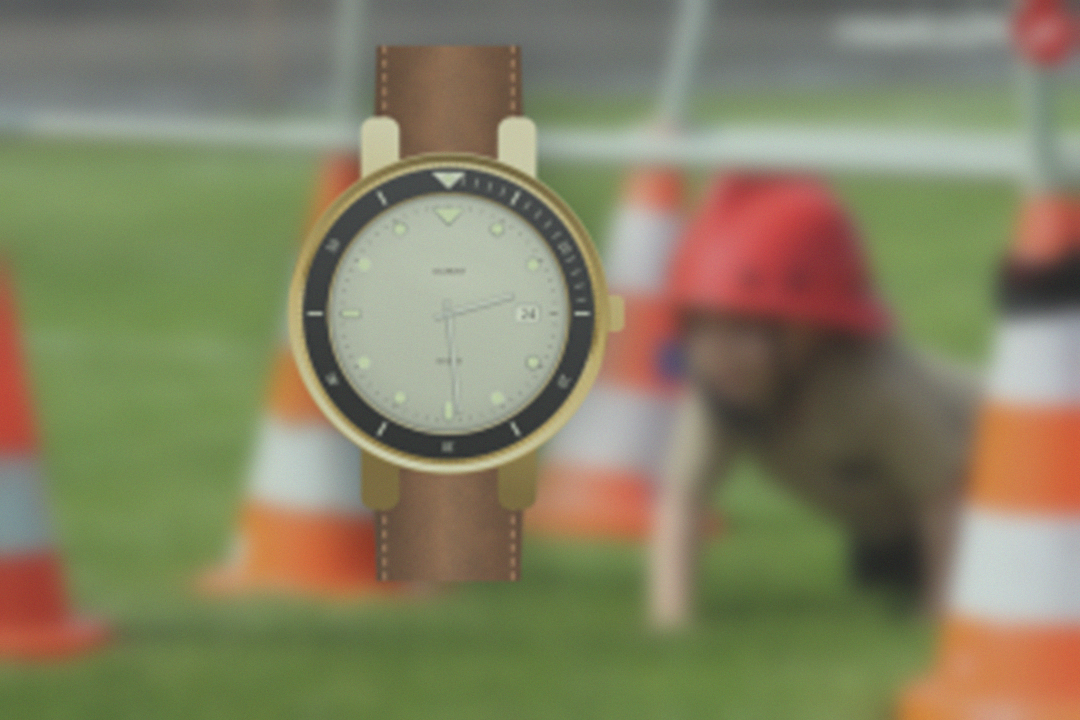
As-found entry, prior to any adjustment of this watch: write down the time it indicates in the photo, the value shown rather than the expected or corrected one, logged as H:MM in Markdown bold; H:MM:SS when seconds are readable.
**2:29**
